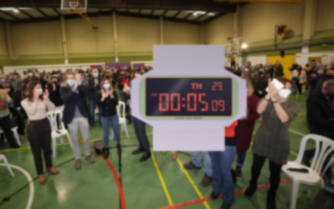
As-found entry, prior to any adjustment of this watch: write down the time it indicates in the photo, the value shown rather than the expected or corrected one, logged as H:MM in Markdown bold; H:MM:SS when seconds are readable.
**0:05:09**
